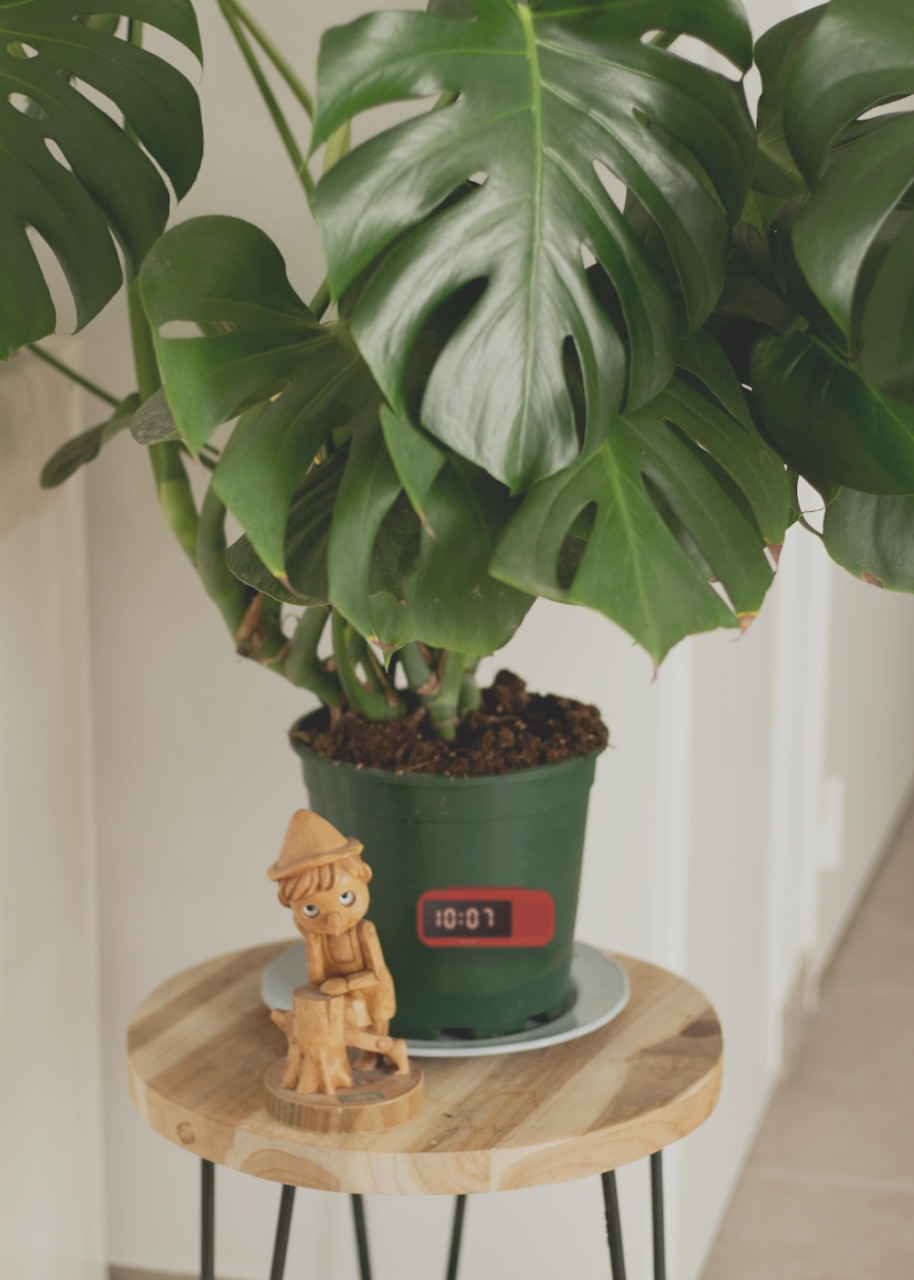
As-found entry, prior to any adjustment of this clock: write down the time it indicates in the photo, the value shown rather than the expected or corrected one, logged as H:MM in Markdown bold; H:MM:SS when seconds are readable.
**10:07**
